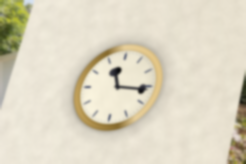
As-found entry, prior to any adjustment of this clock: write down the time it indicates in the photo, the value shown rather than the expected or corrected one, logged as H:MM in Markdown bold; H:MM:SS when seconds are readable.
**11:16**
